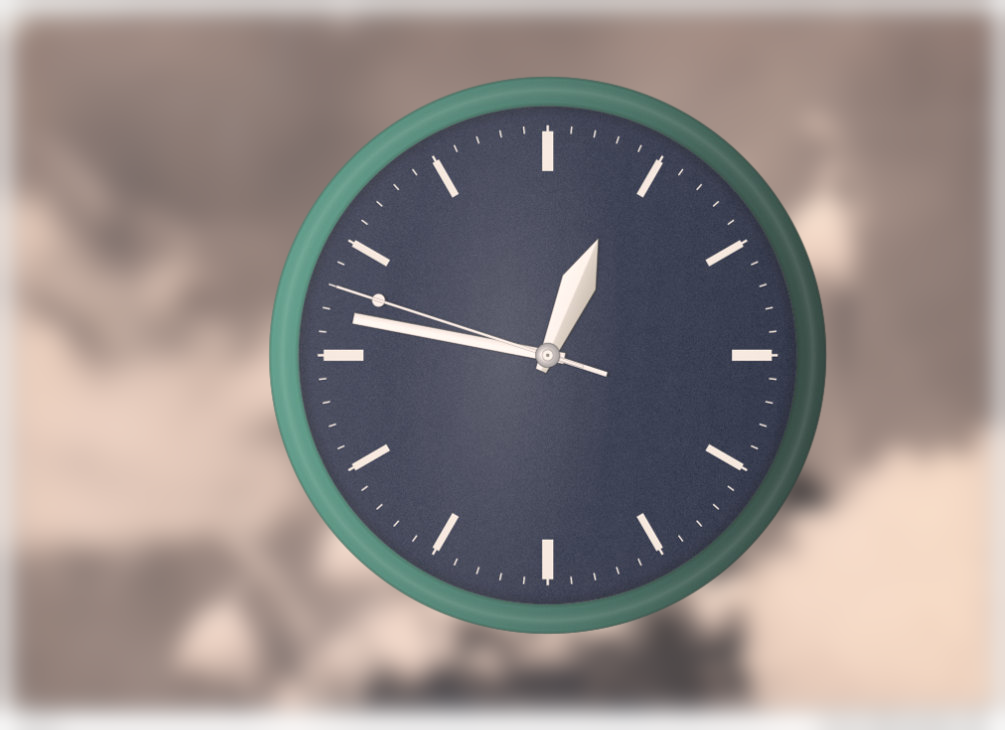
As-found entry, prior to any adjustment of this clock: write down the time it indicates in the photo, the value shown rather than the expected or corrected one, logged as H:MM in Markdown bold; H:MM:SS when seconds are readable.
**12:46:48**
